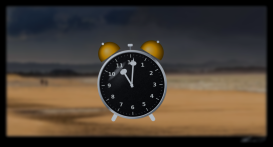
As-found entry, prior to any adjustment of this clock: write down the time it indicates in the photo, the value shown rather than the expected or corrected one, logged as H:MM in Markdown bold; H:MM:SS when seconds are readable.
**11:01**
